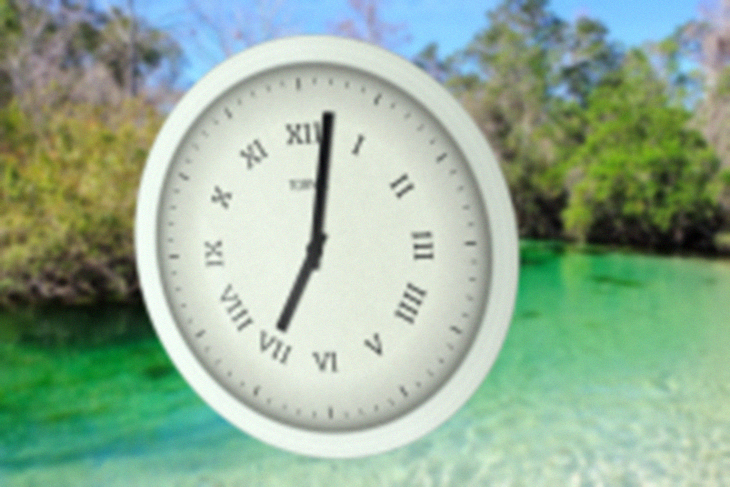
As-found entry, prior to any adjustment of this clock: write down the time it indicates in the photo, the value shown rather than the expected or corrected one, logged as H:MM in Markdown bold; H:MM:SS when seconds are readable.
**7:02**
